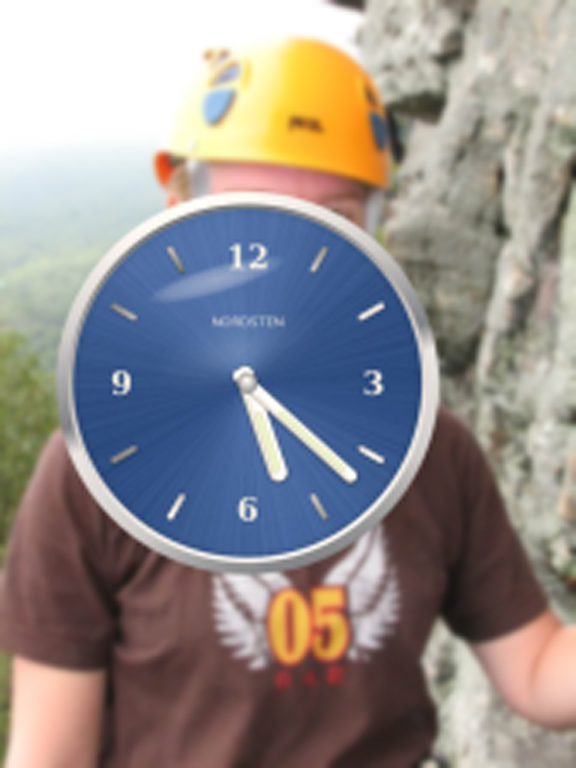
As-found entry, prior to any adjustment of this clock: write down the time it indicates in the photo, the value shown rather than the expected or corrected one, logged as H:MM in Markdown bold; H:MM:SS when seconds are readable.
**5:22**
